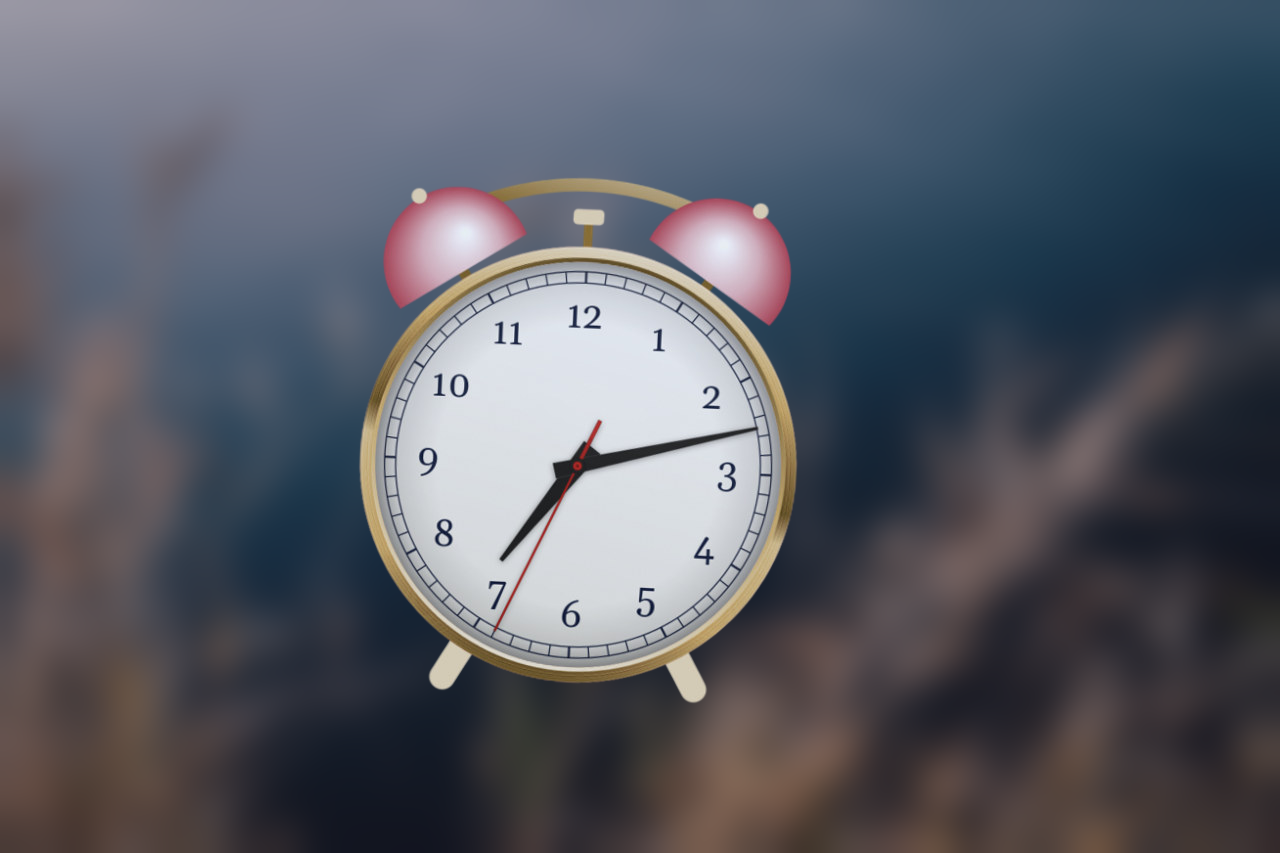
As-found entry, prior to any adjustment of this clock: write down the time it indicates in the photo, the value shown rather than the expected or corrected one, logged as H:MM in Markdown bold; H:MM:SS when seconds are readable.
**7:12:34**
